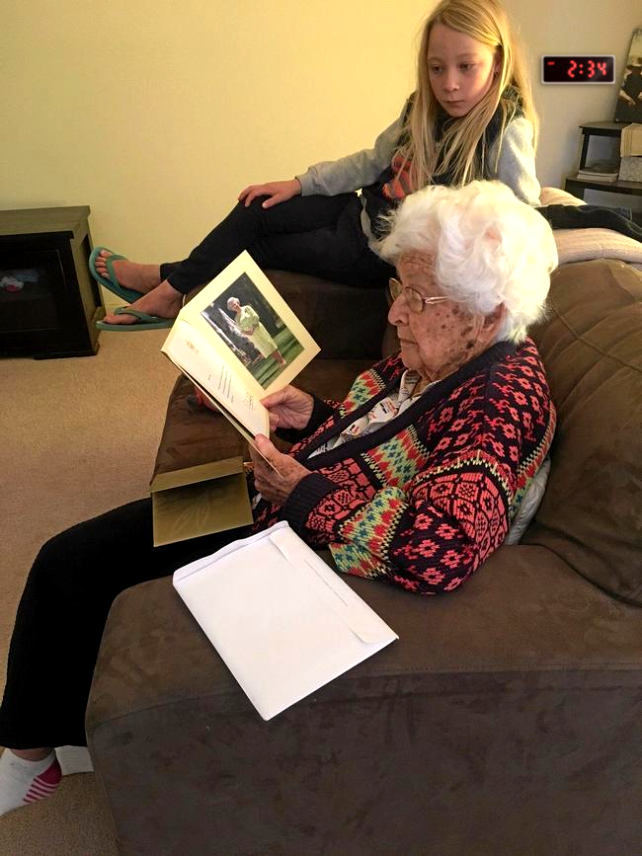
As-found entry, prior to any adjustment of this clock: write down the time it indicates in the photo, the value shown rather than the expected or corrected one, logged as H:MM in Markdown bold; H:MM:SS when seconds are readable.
**2:34**
